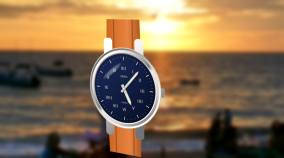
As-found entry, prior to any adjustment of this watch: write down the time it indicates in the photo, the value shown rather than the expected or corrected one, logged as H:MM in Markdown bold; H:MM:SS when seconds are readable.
**5:07**
